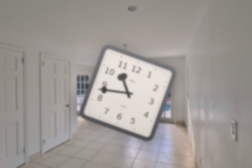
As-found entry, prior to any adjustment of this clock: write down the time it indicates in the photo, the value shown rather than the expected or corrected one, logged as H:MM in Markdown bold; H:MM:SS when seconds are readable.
**10:43**
